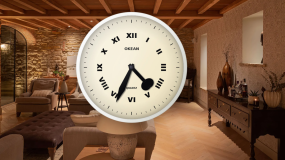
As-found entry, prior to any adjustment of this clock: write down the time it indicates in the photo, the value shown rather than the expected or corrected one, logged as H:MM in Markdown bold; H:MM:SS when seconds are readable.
**4:34**
